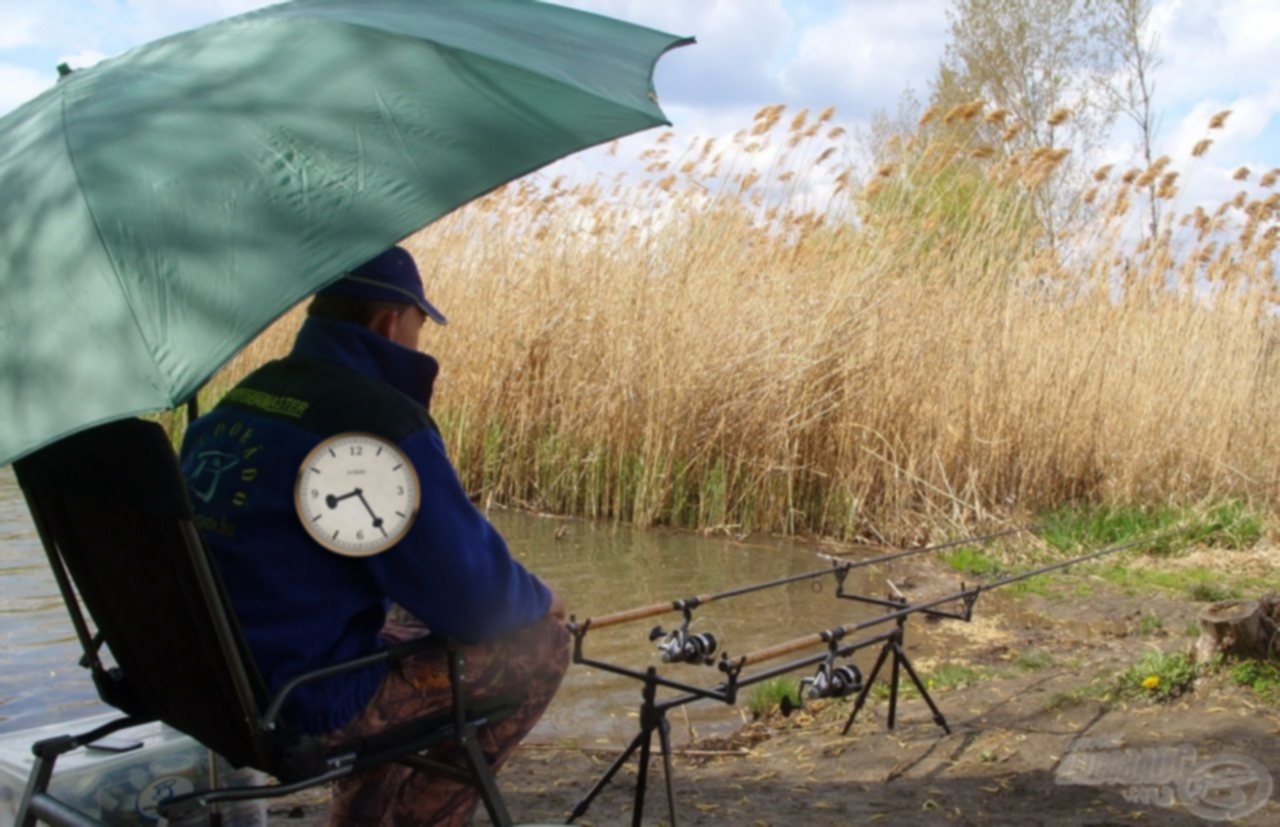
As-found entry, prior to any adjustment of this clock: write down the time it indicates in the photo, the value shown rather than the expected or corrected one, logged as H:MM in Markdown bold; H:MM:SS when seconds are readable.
**8:25**
